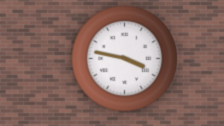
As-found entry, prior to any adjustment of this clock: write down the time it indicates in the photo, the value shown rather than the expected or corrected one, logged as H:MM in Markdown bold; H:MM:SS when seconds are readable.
**3:47**
